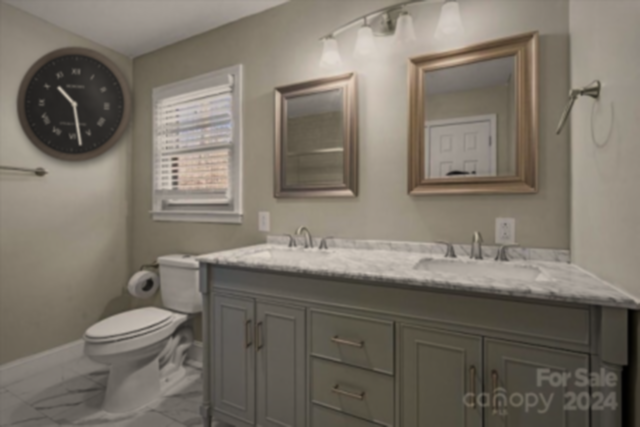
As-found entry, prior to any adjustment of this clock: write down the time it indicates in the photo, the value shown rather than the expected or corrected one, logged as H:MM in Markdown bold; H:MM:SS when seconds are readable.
**10:28**
